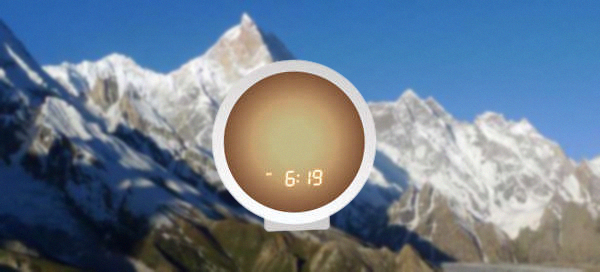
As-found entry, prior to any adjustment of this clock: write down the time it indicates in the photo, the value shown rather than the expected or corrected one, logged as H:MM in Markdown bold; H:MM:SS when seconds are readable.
**6:19**
